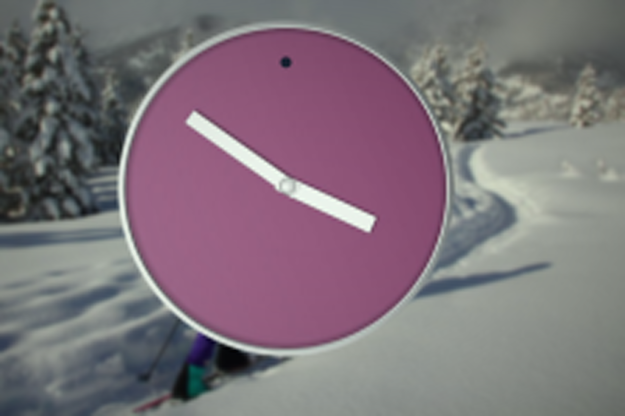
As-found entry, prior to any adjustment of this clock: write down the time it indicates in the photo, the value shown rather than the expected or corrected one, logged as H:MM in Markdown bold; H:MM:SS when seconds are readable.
**3:51**
